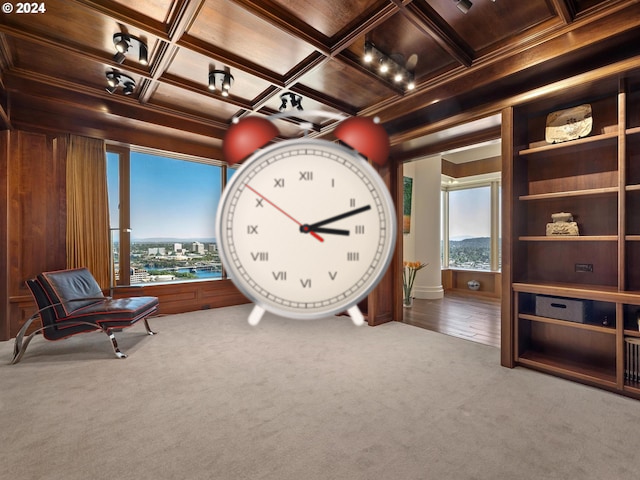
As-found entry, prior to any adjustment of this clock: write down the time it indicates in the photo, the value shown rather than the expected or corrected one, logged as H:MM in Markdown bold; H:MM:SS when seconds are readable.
**3:11:51**
